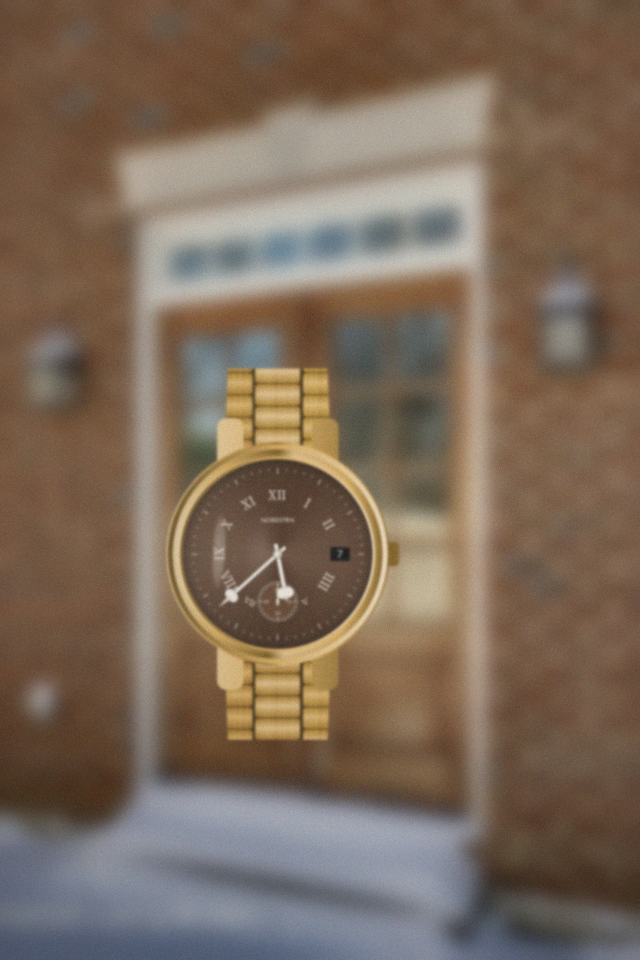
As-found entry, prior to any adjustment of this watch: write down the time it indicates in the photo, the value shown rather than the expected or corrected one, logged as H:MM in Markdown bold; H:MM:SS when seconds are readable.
**5:38**
